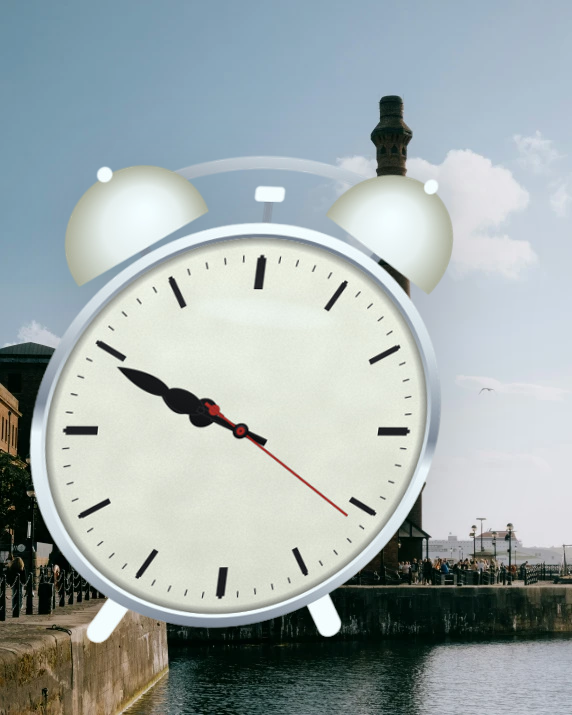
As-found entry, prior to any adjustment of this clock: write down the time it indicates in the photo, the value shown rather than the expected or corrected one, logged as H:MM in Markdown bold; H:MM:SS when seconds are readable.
**9:49:21**
